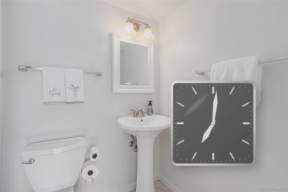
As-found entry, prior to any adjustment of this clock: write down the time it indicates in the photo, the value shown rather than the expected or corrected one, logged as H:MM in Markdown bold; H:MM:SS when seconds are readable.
**7:01**
